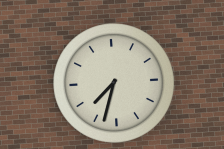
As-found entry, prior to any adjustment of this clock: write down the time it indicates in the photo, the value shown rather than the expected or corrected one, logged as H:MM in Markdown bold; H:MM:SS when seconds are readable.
**7:33**
